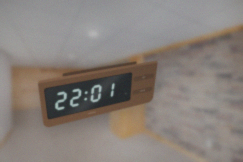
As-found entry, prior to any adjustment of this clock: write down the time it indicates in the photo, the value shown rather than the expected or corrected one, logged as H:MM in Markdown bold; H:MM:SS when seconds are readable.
**22:01**
